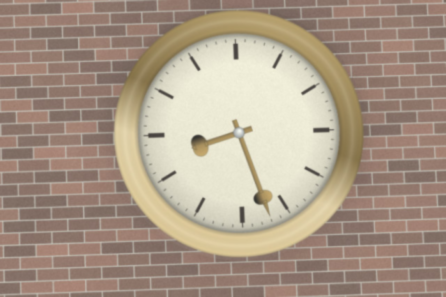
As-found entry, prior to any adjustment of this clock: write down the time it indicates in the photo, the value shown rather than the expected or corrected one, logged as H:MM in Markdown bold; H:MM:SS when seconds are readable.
**8:27**
